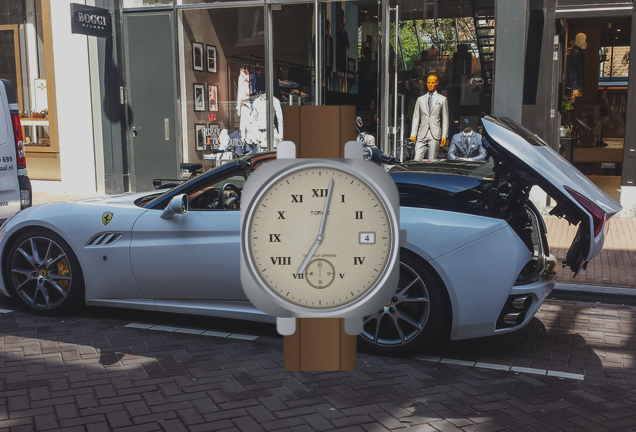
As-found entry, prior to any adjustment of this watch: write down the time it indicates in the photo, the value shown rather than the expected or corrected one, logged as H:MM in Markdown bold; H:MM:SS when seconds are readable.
**7:02**
